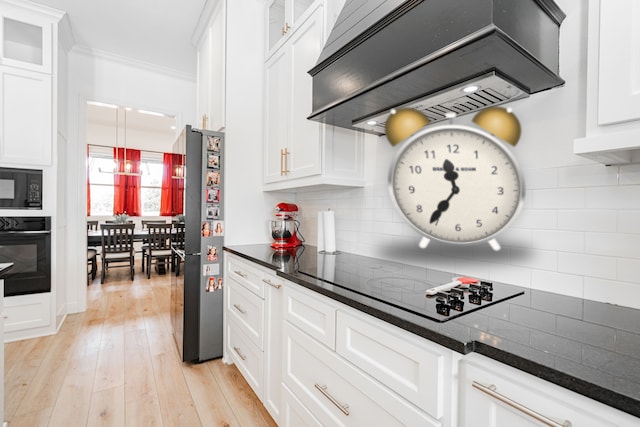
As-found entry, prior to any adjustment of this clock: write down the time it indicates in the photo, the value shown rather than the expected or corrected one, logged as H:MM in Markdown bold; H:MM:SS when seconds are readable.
**11:36**
